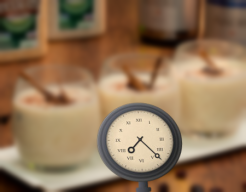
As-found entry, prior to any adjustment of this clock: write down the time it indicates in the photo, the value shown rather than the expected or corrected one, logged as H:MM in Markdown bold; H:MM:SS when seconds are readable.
**7:23**
